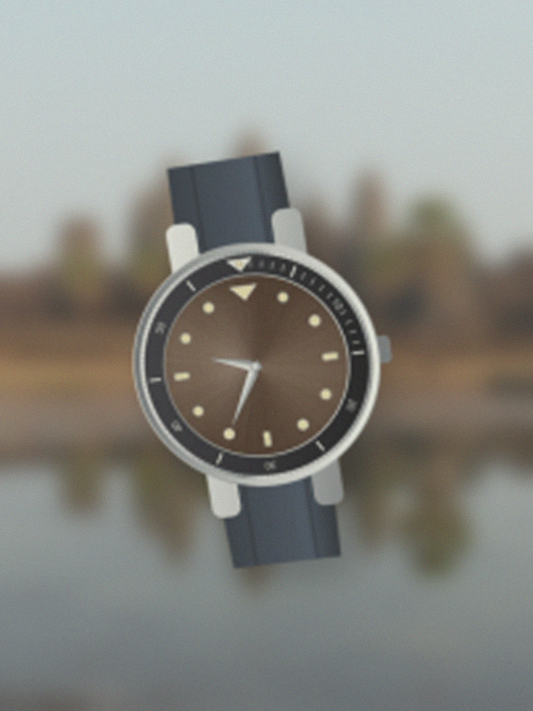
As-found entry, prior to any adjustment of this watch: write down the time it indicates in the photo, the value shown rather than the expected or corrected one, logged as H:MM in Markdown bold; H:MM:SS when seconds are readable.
**9:35**
